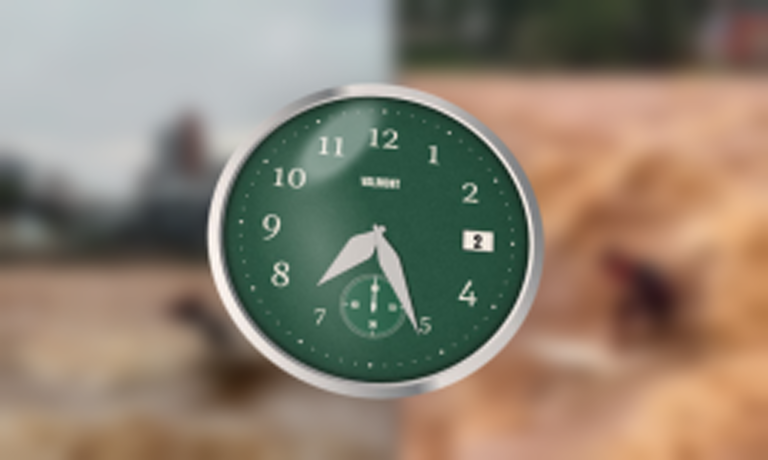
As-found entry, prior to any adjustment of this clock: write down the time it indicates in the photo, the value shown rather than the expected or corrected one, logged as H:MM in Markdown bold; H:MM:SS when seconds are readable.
**7:26**
